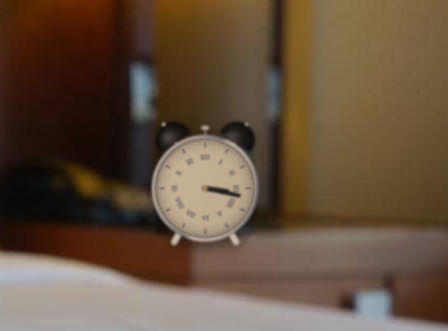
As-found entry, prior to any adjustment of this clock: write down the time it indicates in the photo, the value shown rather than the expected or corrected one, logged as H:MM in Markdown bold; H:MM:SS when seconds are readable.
**3:17**
